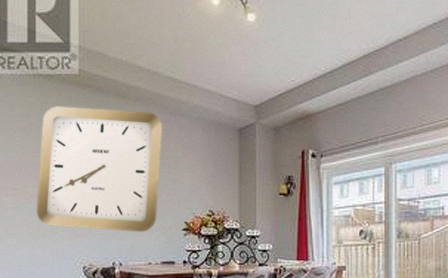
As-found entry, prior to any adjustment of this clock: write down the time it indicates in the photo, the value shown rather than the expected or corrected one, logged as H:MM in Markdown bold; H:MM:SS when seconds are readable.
**7:40**
